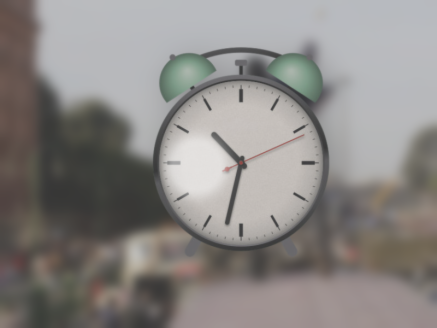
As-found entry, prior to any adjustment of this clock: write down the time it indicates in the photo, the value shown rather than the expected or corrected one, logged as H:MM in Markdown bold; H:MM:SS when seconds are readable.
**10:32:11**
